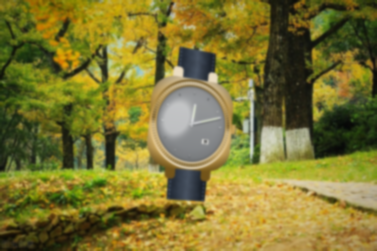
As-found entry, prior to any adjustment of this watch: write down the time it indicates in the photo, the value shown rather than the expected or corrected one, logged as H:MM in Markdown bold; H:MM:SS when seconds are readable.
**12:12**
